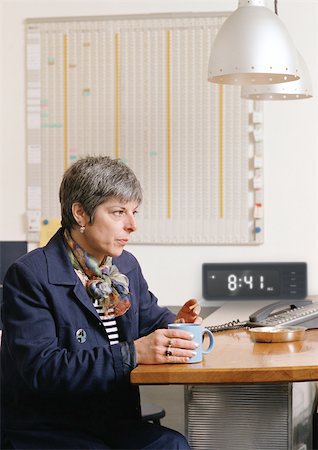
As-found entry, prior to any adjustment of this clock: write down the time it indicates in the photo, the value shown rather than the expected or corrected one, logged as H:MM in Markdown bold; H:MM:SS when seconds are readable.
**8:41**
